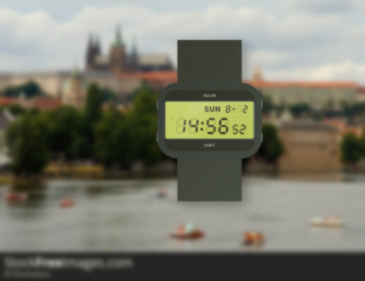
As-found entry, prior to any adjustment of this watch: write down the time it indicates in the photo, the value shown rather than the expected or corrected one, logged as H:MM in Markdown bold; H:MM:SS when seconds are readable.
**14:56:52**
